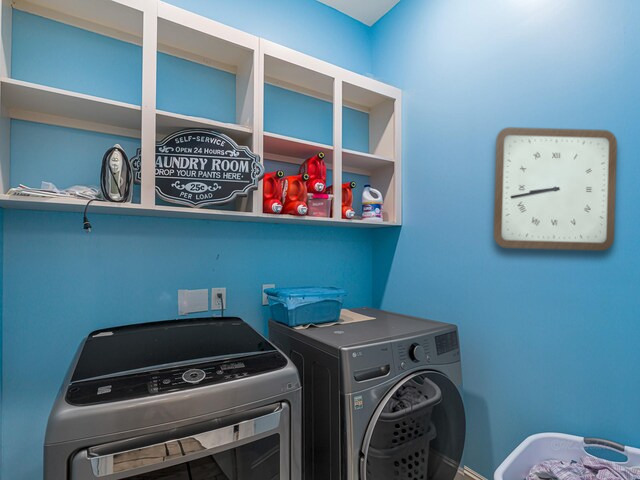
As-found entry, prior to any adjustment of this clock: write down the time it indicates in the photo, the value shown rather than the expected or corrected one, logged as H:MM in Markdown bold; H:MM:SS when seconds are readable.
**8:43**
